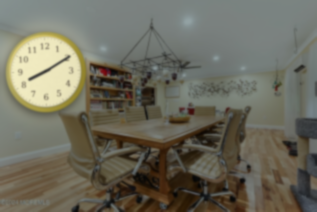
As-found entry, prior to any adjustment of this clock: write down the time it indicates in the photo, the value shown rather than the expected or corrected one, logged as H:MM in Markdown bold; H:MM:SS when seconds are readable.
**8:10**
